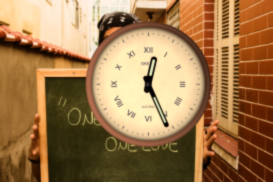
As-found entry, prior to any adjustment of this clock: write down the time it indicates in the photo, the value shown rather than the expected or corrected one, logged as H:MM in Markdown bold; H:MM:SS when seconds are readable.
**12:26**
